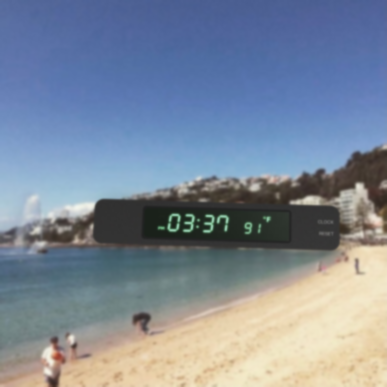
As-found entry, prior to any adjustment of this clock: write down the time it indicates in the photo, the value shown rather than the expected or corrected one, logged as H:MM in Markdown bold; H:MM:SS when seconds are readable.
**3:37**
